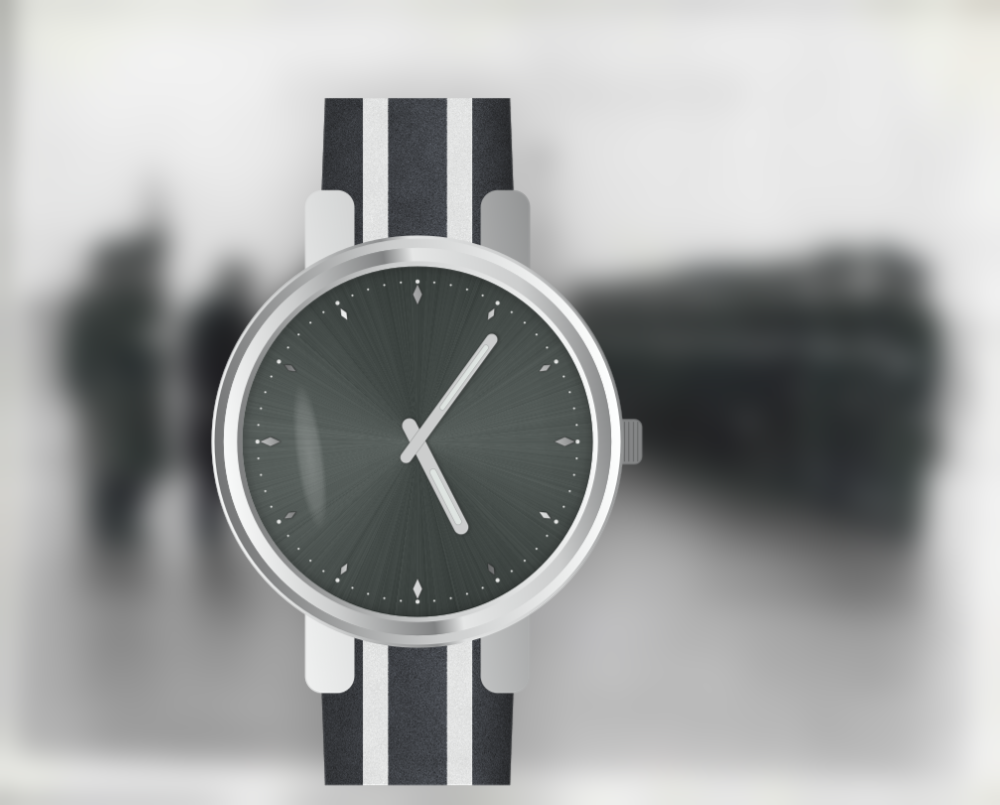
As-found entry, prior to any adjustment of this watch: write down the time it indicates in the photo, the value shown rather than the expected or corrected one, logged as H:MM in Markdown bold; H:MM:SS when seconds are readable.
**5:06**
